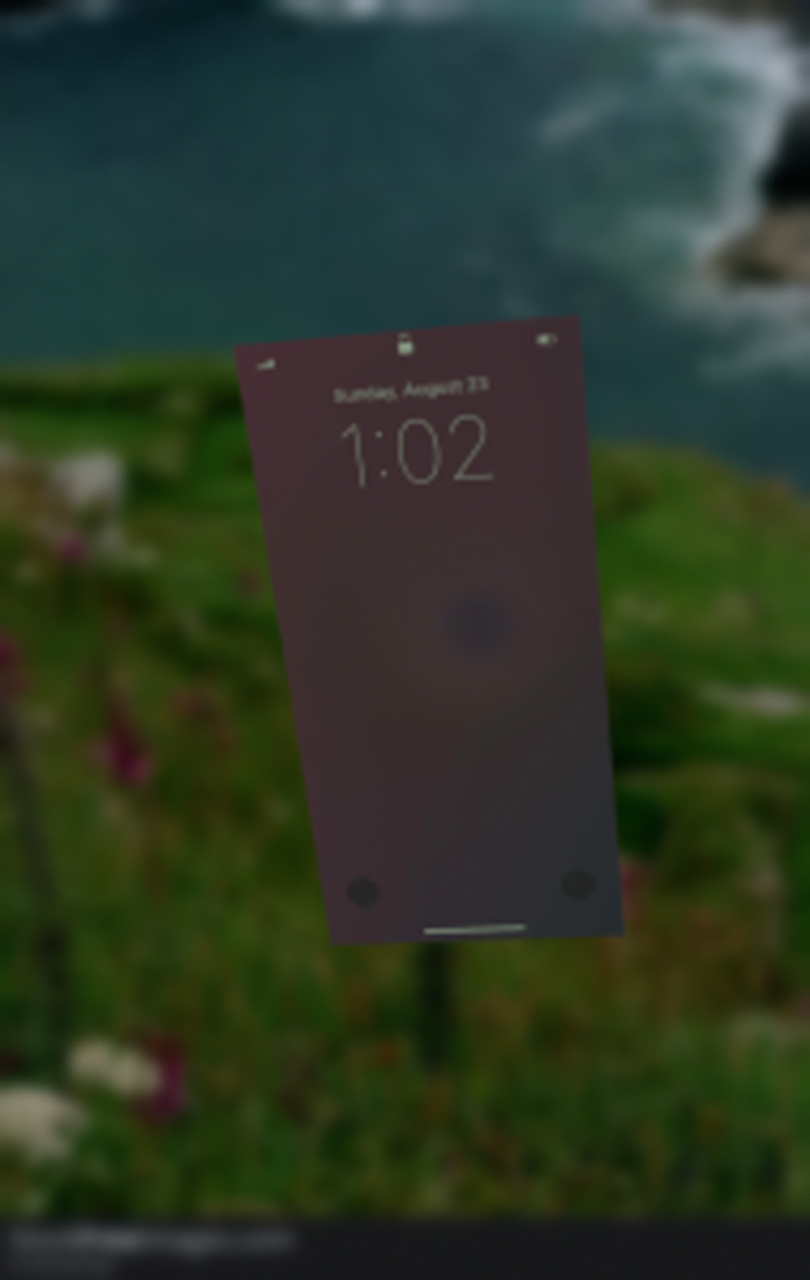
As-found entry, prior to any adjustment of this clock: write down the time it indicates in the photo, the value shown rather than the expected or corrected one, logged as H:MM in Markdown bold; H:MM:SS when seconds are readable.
**1:02**
